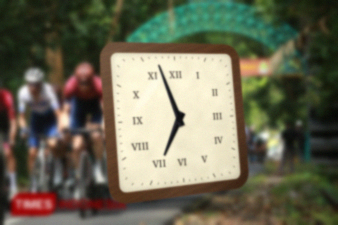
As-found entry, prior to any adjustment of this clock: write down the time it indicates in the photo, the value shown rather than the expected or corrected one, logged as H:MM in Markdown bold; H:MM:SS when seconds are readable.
**6:57**
